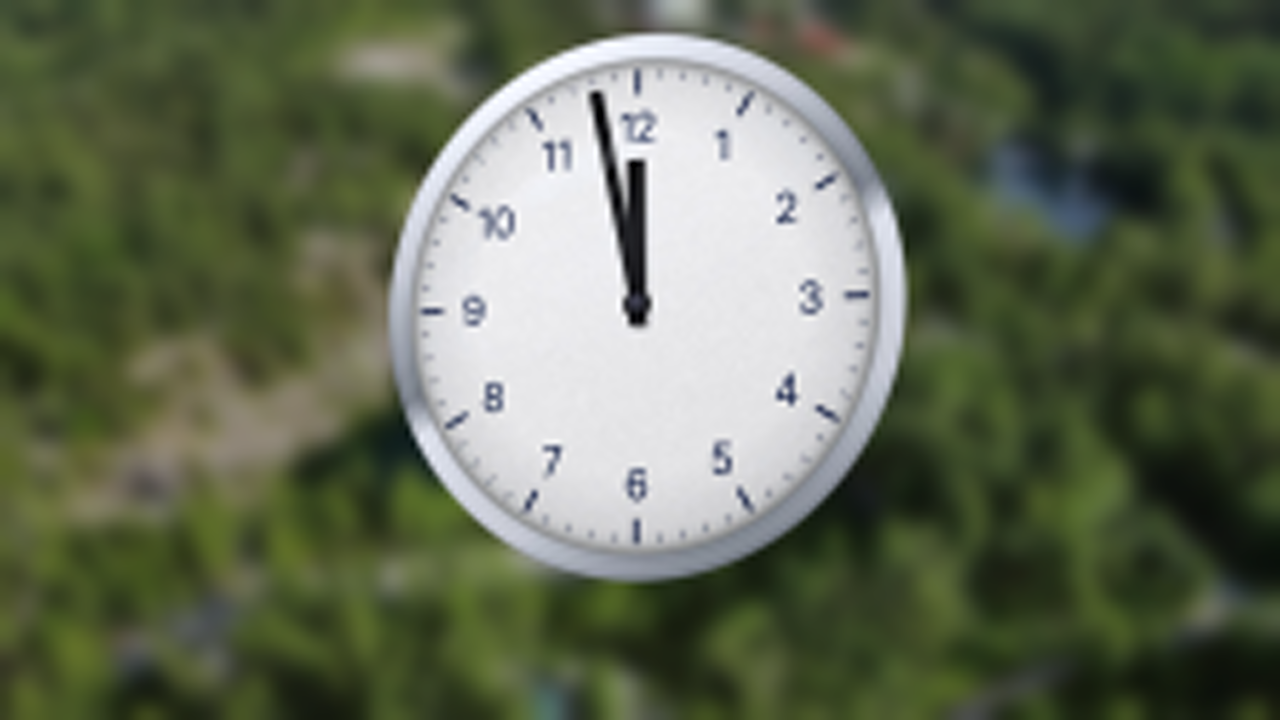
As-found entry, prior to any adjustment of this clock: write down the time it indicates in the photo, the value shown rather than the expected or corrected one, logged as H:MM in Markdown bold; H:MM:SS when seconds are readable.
**11:58**
